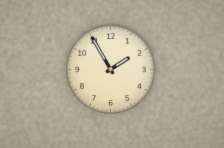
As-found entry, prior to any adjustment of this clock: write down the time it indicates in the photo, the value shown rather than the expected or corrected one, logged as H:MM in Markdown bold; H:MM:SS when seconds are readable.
**1:55**
